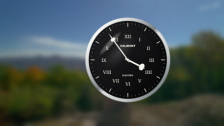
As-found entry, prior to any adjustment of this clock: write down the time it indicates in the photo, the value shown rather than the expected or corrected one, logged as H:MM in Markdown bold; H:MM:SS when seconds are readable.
**3:54**
